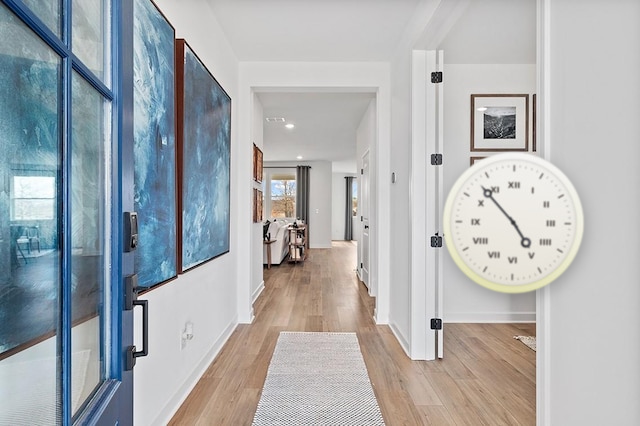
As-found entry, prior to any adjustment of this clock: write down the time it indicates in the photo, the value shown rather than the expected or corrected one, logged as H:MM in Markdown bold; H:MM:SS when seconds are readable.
**4:53**
